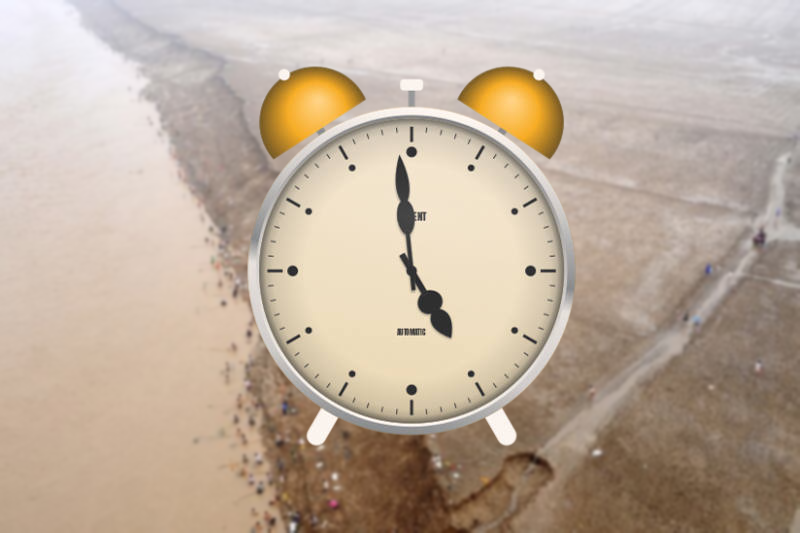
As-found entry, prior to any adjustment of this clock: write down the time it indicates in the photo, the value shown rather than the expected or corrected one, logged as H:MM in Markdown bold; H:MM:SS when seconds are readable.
**4:59**
